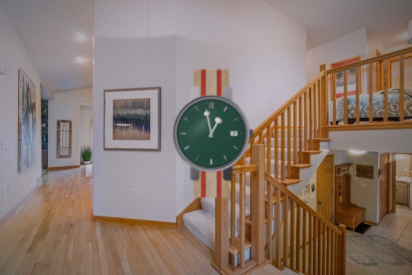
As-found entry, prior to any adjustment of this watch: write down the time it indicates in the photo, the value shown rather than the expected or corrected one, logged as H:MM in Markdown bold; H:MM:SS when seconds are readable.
**12:58**
